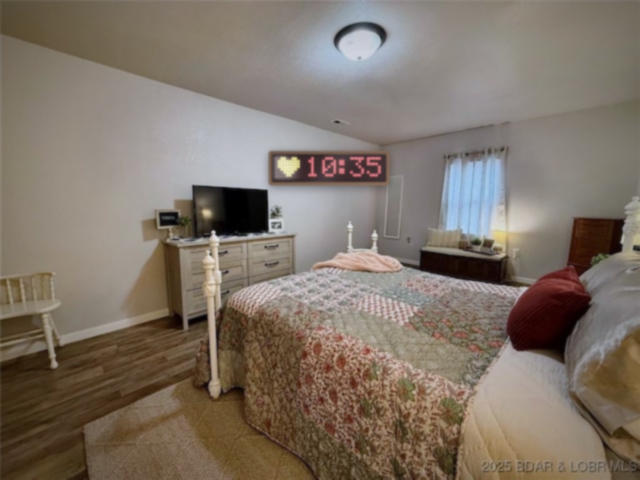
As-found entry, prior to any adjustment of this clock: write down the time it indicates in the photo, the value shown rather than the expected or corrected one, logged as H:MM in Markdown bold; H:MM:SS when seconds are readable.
**10:35**
